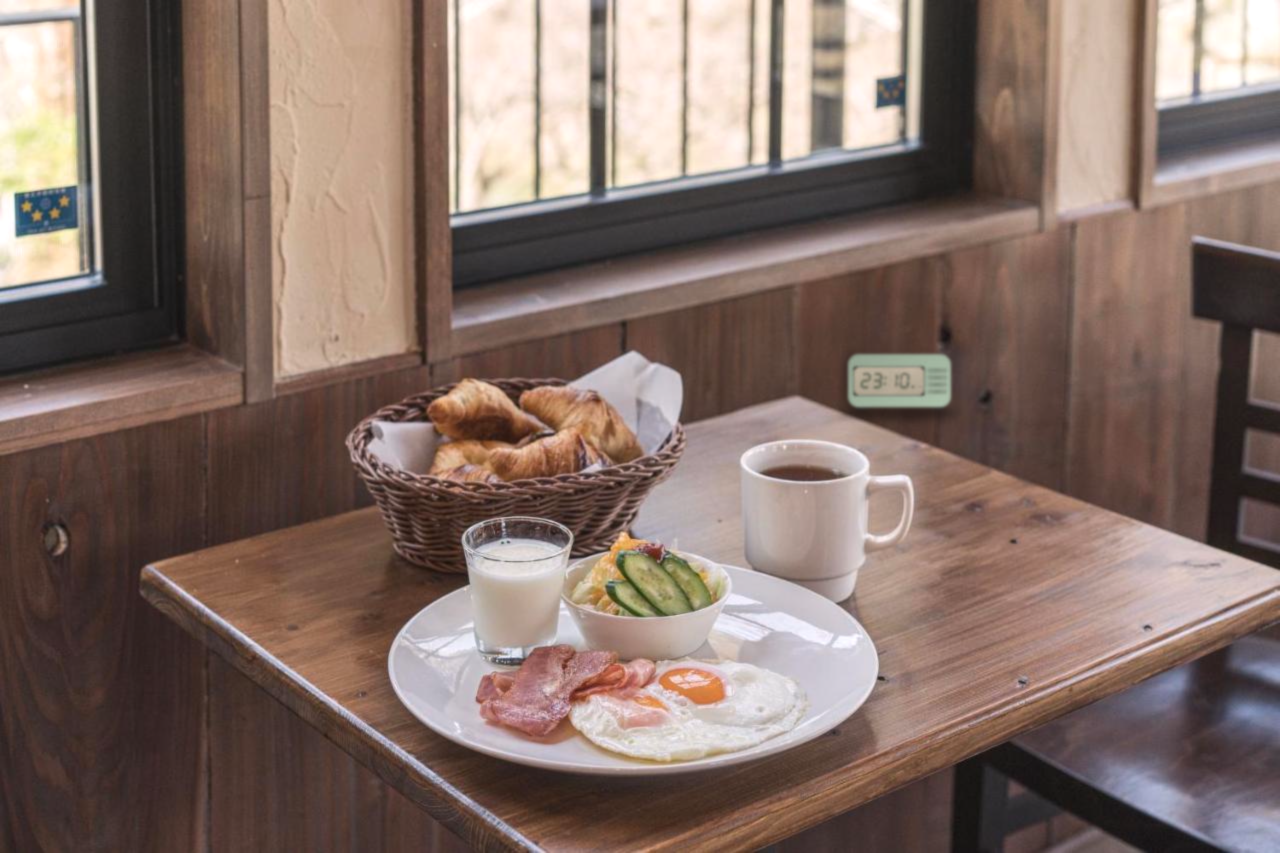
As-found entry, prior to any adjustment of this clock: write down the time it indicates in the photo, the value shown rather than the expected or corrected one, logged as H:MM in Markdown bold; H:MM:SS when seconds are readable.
**23:10**
